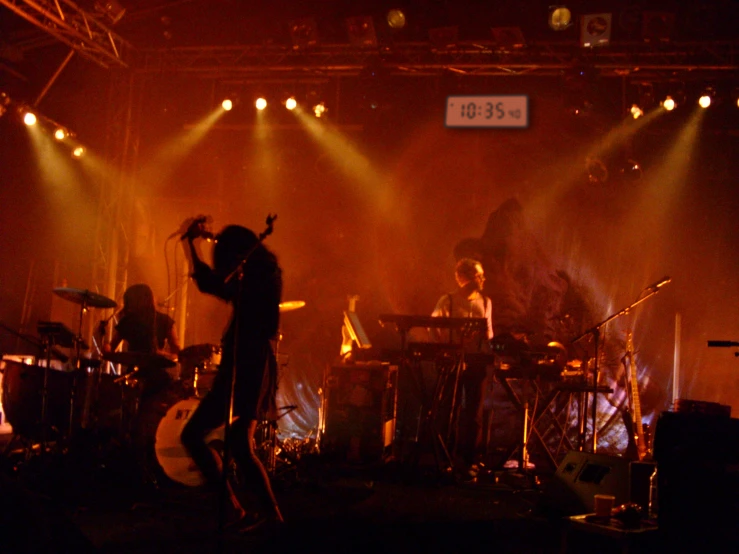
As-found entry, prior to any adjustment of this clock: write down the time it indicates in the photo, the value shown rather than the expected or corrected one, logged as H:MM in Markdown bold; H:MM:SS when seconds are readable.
**10:35**
